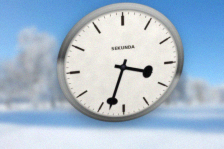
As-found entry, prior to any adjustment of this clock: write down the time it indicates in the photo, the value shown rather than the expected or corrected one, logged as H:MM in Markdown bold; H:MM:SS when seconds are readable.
**3:33**
